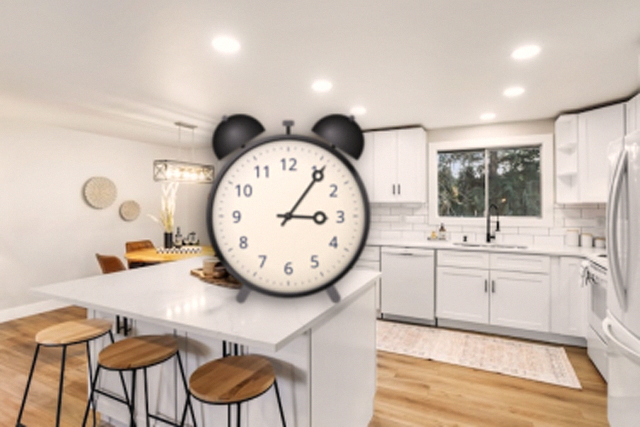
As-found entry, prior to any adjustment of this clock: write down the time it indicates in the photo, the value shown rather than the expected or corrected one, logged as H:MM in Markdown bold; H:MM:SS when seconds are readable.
**3:06**
